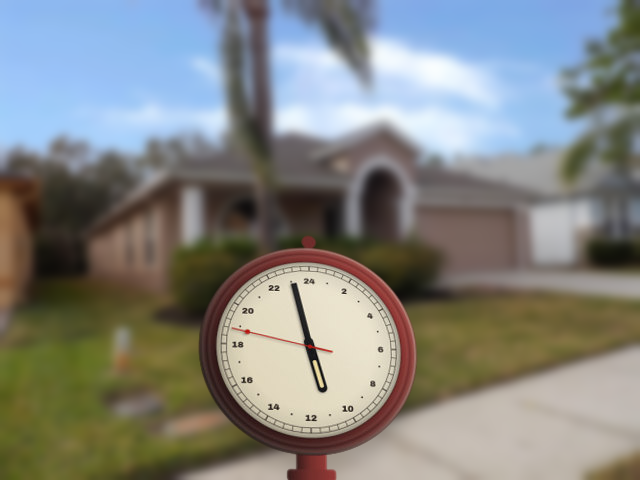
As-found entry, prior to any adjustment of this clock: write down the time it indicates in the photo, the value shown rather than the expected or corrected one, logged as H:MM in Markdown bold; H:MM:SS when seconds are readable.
**10:57:47**
